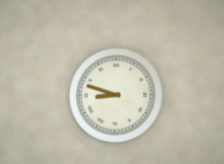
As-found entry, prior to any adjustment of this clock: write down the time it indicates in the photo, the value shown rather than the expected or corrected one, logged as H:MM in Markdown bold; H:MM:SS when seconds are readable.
**8:48**
